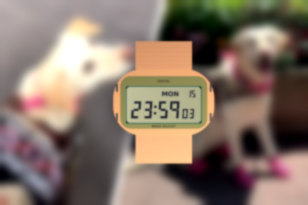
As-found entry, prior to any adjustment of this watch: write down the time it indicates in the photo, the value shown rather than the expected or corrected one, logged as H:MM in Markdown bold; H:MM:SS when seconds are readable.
**23:59**
